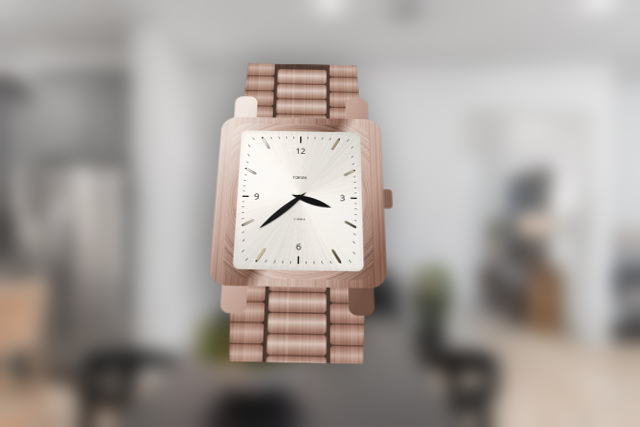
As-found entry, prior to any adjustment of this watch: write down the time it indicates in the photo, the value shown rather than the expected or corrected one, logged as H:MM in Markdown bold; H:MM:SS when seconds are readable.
**3:38**
